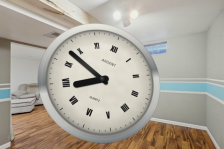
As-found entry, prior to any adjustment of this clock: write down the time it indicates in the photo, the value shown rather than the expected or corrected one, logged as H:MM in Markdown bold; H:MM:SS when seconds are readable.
**7:48**
